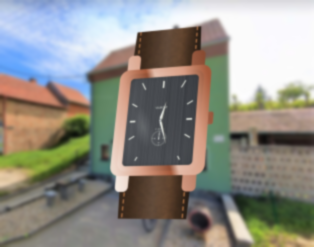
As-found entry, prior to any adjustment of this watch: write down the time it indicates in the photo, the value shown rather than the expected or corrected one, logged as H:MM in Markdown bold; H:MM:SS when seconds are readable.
**12:27**
